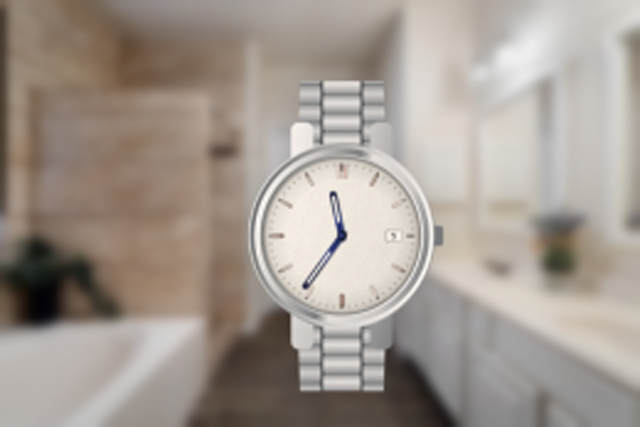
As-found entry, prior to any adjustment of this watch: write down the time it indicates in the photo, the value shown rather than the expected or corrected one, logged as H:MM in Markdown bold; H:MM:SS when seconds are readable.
**11:36**
